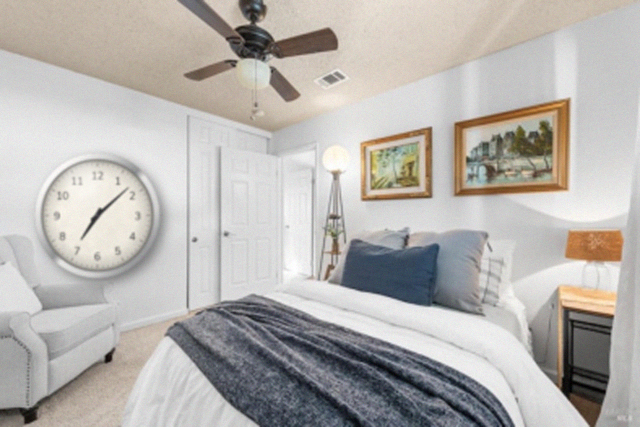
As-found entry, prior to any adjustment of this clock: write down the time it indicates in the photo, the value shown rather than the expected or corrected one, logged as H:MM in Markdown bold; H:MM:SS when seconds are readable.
**7:08**
